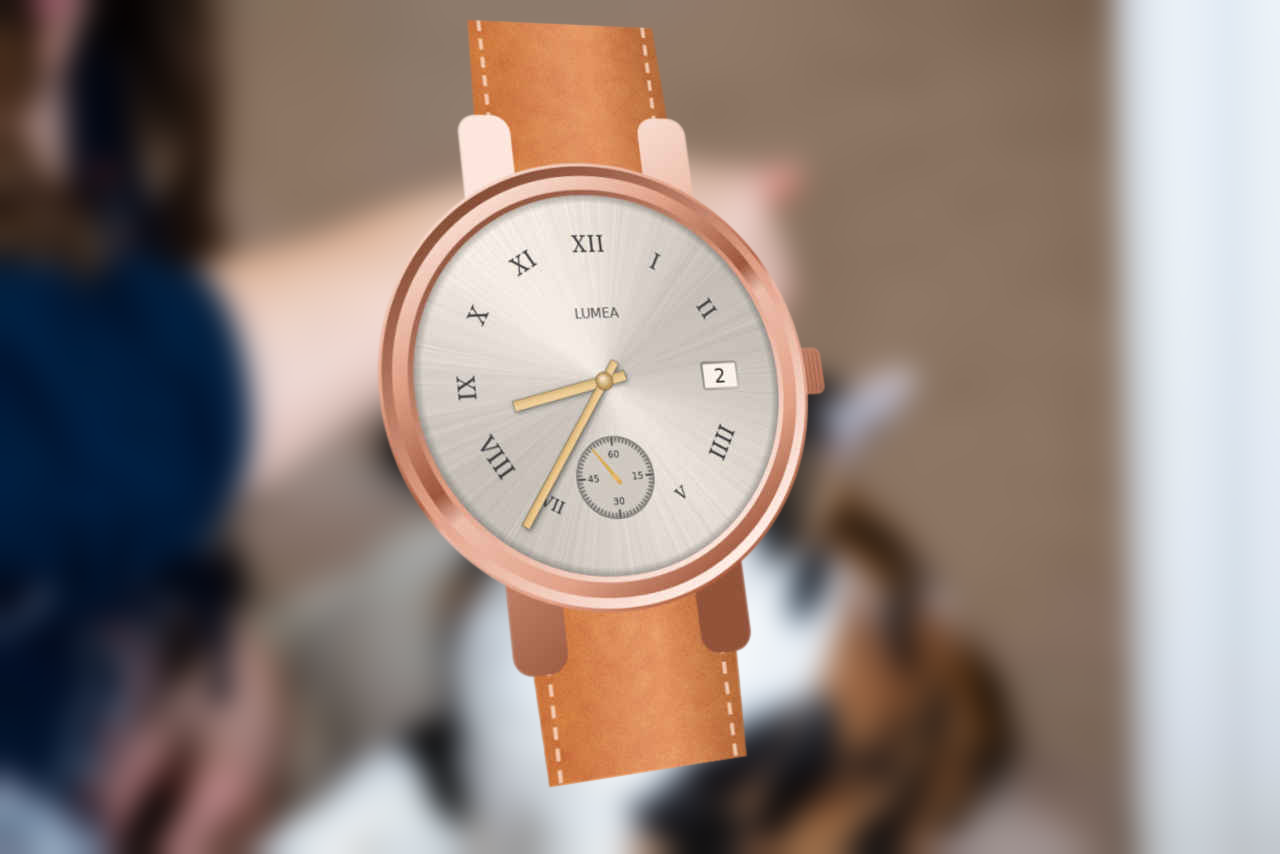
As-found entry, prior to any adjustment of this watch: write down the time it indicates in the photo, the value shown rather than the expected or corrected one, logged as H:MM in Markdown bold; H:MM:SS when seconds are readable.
**8:35:54**
